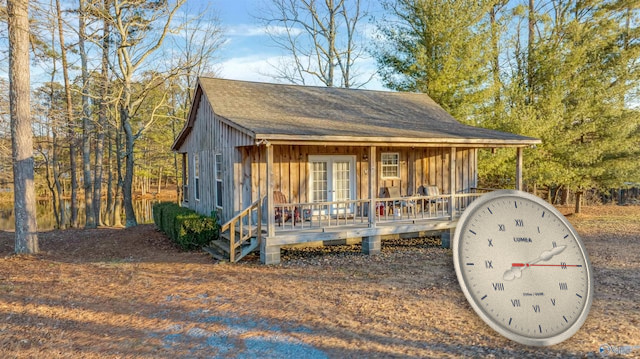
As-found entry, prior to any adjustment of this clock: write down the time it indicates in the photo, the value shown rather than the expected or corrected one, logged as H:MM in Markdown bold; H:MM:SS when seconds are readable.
**8:11:15**
